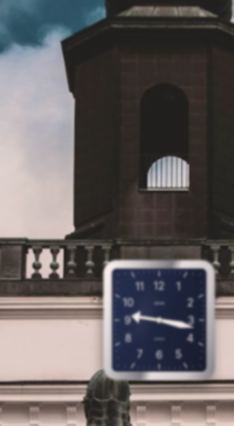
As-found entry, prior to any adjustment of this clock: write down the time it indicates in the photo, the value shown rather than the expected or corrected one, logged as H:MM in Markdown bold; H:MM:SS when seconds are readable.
**9:17**
